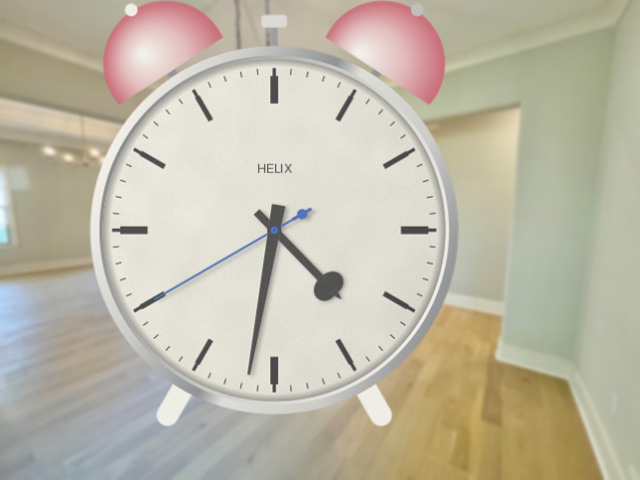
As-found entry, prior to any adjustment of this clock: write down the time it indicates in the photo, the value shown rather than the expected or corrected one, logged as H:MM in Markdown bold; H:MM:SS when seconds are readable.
**4:31:40**
